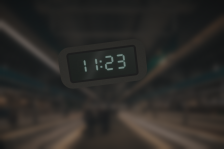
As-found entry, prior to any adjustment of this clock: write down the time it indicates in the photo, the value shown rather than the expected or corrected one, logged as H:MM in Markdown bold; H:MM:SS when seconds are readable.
**11:23**
